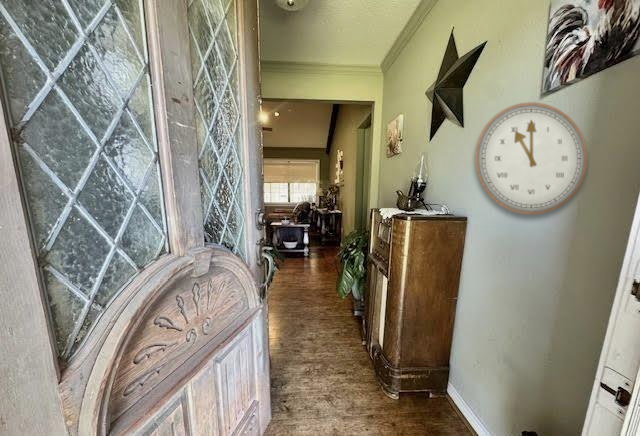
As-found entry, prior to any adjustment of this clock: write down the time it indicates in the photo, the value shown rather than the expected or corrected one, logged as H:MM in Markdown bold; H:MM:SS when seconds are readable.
**11:00**
